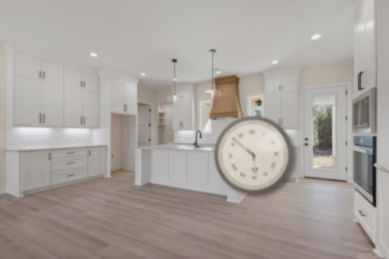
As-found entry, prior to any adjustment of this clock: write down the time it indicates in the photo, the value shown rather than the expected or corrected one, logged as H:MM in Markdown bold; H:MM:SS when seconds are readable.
**5:52**
